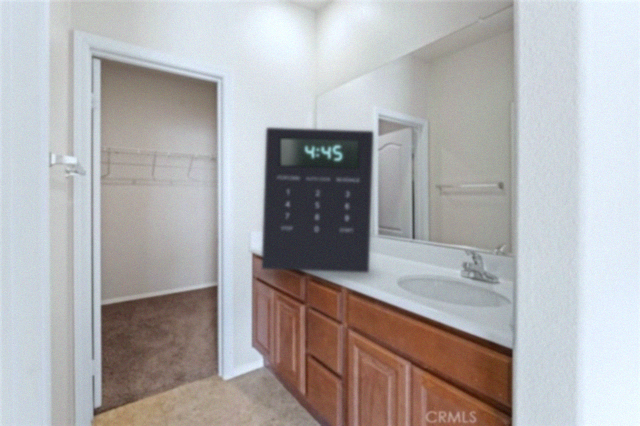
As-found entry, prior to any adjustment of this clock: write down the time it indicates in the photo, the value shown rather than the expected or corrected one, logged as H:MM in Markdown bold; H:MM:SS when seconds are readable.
**4:45**
